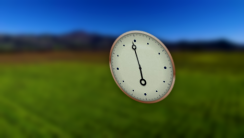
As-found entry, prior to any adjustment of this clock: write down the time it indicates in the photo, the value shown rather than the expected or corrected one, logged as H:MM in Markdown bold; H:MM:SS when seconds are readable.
**5:59**
